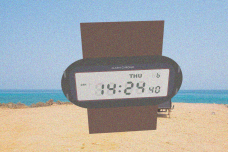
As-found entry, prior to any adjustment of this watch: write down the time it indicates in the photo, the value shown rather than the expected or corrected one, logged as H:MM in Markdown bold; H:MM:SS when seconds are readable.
**14:24:40**
